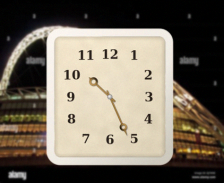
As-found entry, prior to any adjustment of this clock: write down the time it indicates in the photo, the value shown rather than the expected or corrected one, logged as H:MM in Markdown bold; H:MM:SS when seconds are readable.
**10:26**
